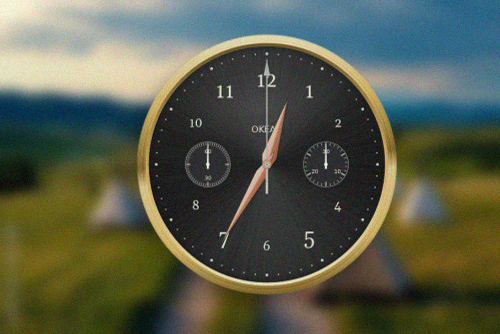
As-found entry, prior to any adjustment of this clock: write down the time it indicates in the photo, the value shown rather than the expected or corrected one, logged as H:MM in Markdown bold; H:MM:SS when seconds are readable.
**12:35**
